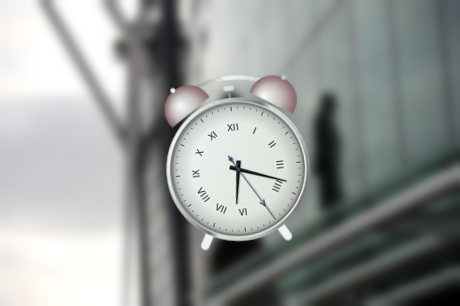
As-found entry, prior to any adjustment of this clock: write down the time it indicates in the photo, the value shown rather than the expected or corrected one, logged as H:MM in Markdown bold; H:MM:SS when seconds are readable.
**6:18:25**
